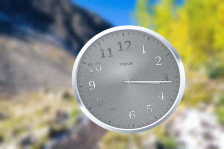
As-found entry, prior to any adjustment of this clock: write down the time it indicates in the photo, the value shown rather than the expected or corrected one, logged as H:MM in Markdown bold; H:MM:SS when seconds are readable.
**3:16**
